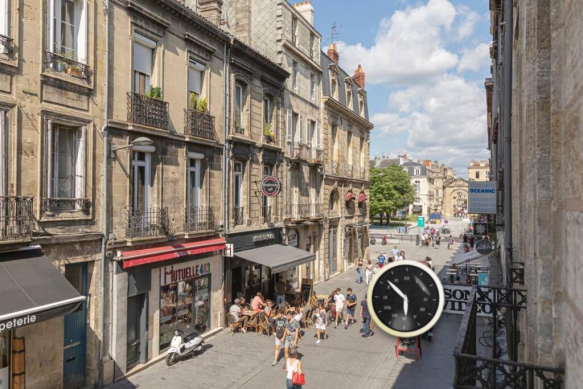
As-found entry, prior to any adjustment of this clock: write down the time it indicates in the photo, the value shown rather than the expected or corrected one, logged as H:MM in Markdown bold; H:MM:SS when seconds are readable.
**5:52**
